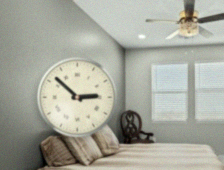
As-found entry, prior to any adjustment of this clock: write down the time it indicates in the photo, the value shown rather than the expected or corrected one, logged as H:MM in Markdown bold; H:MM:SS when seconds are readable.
**2:52**
